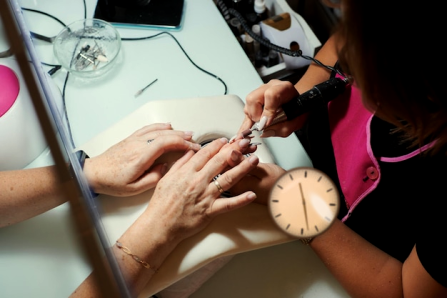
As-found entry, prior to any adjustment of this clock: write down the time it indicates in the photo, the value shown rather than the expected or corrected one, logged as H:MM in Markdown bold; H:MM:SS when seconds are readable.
**11:28**
